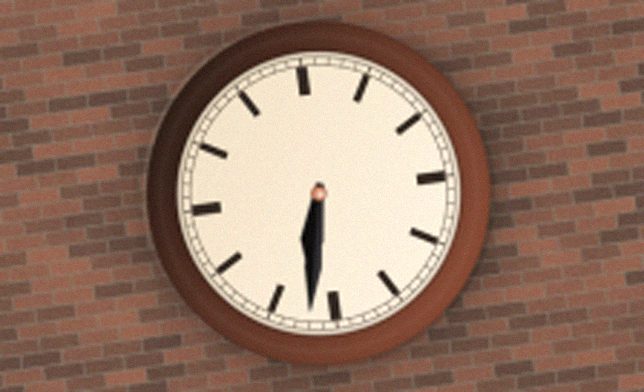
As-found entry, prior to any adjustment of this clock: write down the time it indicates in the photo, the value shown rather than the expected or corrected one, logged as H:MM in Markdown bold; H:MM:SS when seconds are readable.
**6:32**
